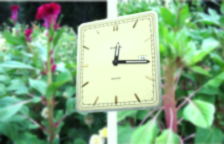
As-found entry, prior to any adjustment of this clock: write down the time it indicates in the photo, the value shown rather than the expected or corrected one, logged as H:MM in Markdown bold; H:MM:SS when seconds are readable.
**12:16**
